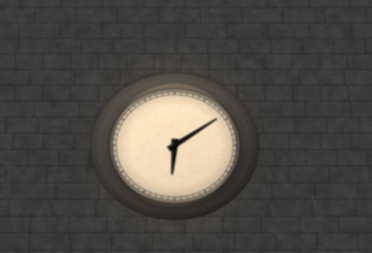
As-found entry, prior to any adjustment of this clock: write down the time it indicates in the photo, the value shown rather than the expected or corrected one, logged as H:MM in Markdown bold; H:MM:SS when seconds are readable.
**6:09**
